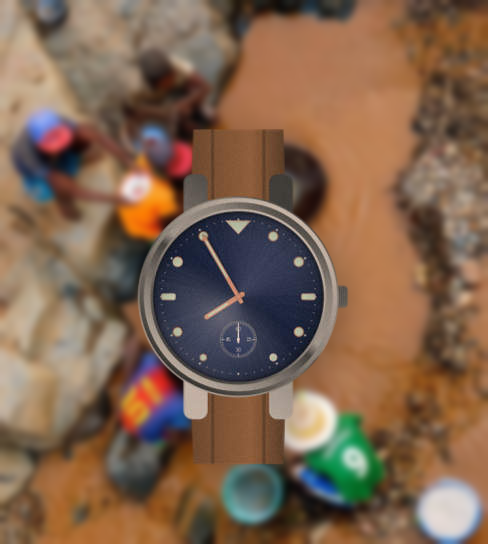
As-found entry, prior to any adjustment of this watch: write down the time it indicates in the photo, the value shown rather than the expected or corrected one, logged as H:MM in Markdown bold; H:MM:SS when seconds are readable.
**7:55**
